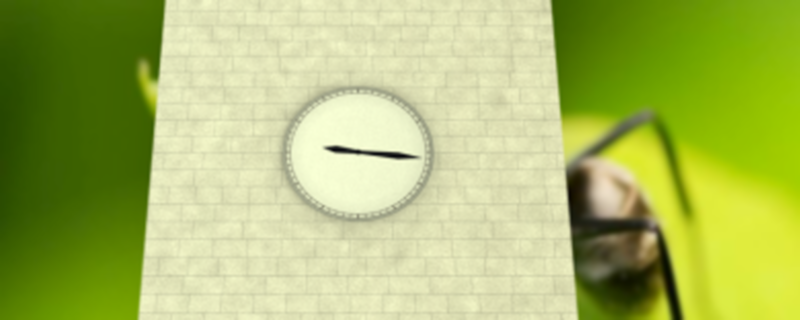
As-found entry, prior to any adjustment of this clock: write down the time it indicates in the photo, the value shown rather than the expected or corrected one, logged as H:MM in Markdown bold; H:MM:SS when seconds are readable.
**9:16**
